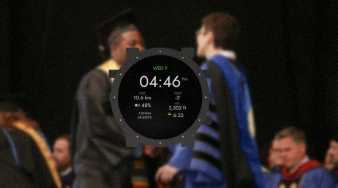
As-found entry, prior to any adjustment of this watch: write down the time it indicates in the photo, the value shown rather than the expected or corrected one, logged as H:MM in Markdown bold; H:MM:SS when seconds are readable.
**4:46**
